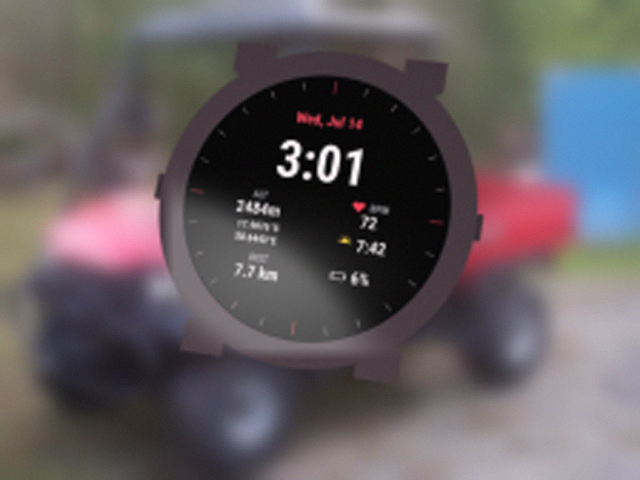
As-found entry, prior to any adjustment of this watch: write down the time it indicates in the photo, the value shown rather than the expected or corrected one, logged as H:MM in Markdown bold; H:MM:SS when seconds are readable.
**3:01**
